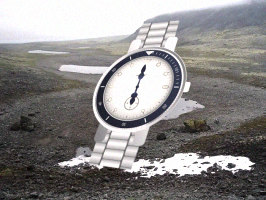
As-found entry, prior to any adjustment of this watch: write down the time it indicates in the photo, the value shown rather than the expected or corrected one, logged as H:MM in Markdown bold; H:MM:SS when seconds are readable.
**6:00**
